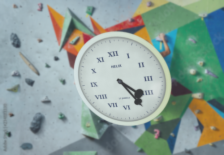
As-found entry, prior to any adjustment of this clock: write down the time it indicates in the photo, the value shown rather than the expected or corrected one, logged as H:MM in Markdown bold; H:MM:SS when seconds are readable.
**4:25**
